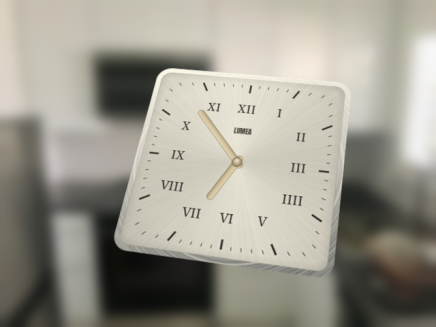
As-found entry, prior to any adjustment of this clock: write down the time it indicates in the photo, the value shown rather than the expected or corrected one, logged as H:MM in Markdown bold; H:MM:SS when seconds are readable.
**6:53**
